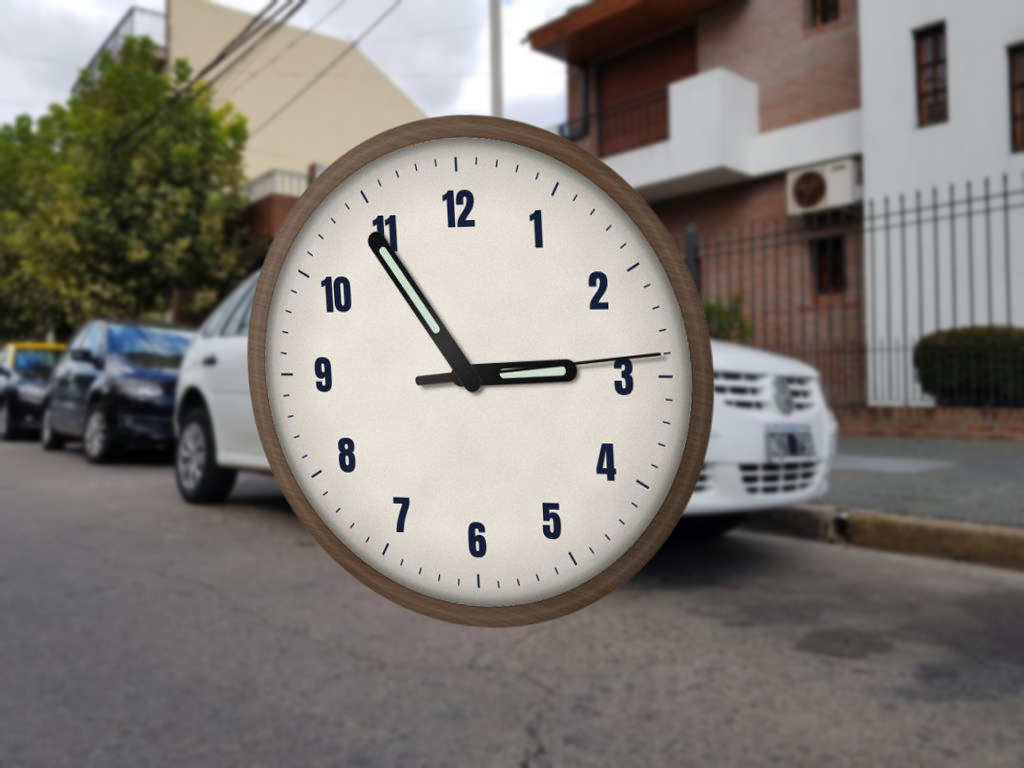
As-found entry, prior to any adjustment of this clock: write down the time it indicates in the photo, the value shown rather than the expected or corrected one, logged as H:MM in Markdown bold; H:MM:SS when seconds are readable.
**2:54:14**
